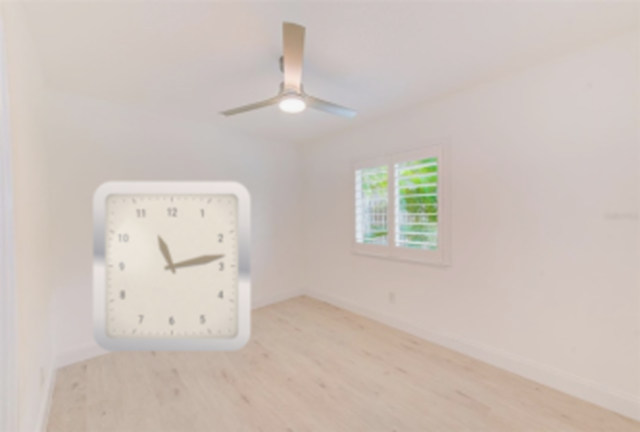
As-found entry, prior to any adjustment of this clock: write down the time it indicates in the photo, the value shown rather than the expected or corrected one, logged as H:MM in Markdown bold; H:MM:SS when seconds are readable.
**11:13**
